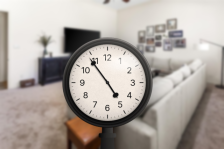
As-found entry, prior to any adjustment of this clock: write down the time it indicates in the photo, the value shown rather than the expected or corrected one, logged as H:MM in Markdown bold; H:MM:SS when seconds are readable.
**4:54**
